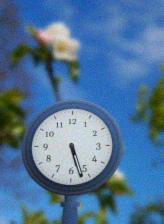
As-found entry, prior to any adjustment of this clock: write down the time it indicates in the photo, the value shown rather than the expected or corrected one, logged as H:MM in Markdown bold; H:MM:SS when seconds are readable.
**5:27**
